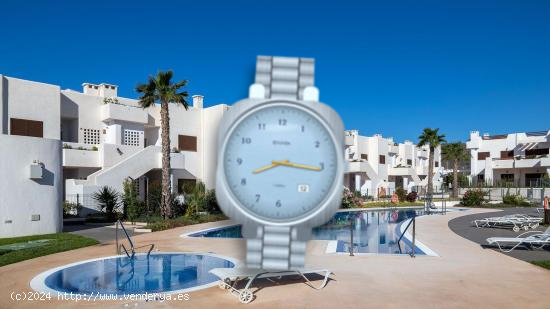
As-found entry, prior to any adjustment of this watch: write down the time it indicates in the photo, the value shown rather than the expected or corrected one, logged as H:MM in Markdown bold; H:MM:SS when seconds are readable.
**8:16**
